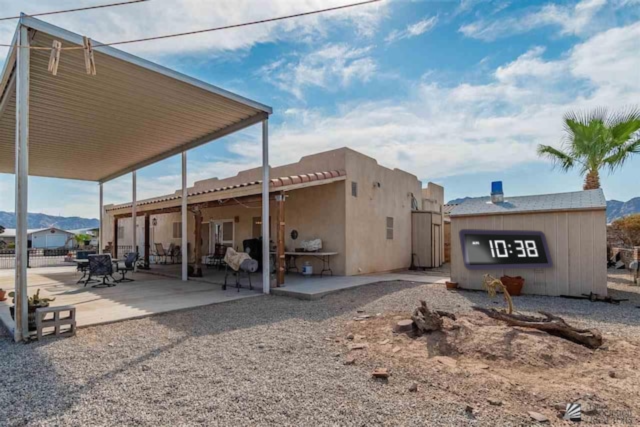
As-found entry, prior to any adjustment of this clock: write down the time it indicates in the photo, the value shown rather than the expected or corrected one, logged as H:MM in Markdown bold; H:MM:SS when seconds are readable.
**10:38**
